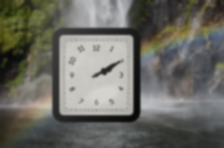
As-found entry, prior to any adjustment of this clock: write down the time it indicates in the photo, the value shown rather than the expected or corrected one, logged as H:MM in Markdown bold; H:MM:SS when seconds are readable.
**2:10**
